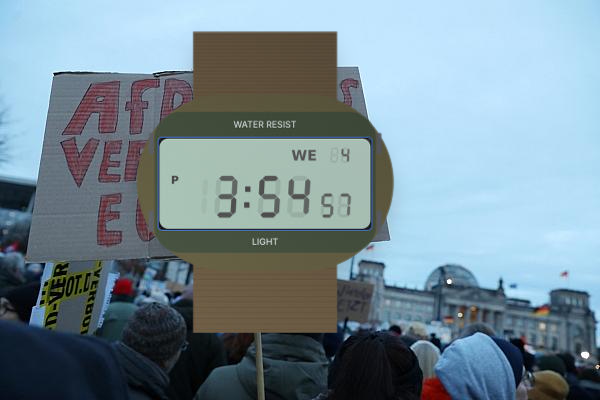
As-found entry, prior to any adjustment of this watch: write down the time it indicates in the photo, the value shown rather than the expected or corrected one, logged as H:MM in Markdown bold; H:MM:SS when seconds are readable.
**3:54:57**
